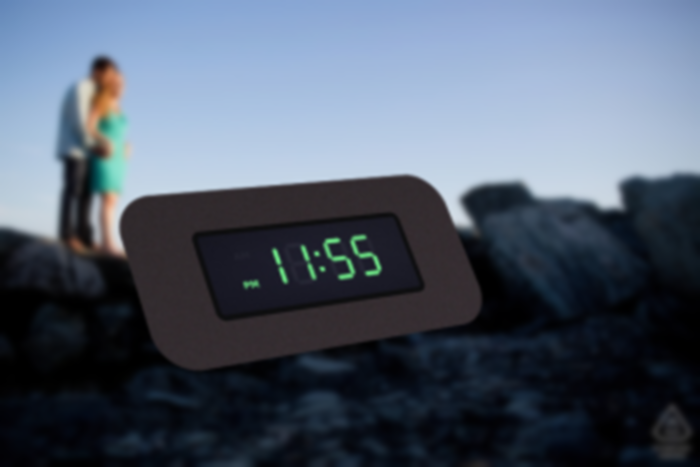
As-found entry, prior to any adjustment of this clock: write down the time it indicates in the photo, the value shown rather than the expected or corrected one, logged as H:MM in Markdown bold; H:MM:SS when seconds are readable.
**11:55**
